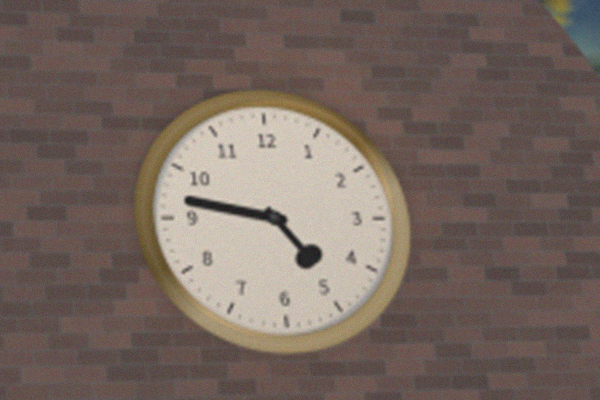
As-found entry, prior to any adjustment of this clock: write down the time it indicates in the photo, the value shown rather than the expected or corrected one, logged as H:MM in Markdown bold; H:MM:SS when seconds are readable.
**4:47**
